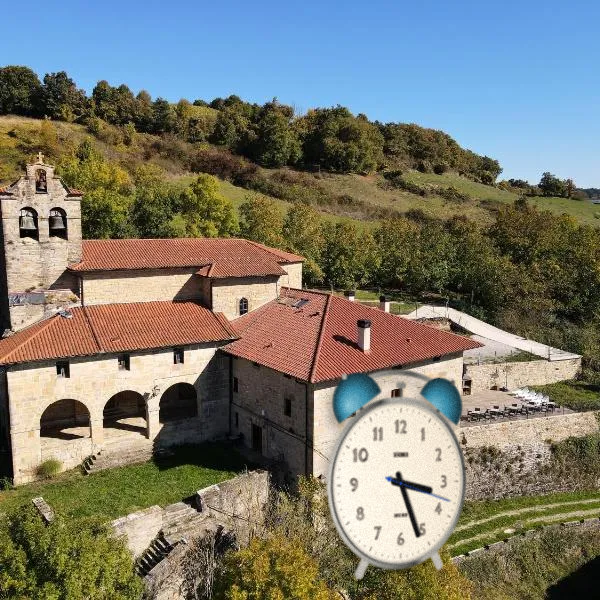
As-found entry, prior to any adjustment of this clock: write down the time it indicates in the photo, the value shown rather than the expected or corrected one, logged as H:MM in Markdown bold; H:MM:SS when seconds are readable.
**3:26:18**
